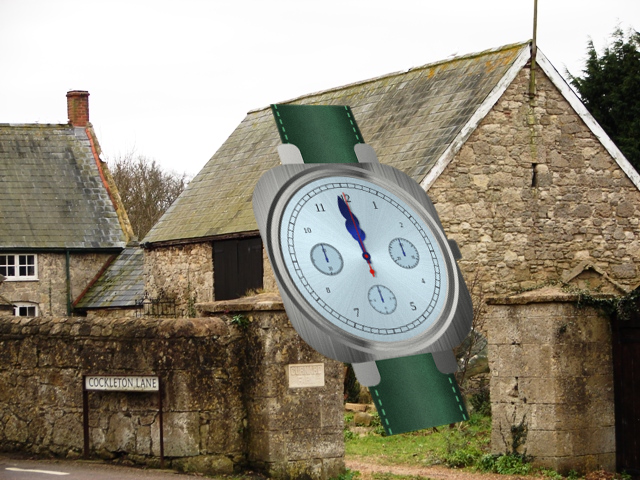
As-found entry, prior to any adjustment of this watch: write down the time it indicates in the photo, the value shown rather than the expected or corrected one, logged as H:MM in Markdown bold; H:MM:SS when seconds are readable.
**11:59**
